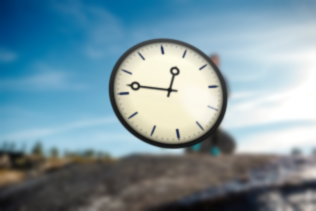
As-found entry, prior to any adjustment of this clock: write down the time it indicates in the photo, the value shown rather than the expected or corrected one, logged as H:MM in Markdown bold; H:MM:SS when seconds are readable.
**12:47**
